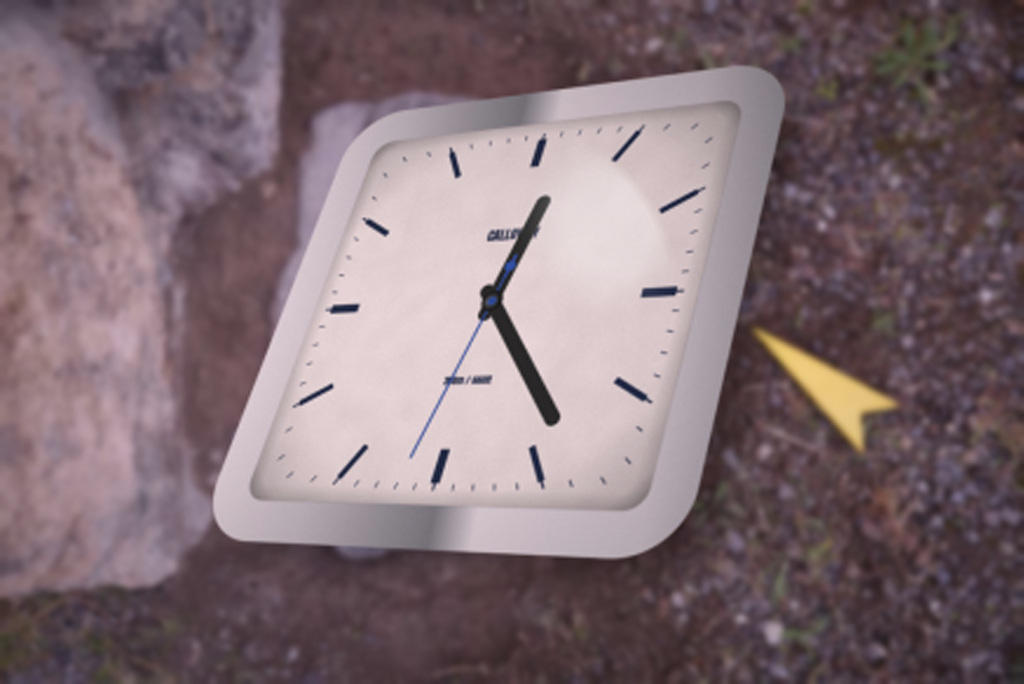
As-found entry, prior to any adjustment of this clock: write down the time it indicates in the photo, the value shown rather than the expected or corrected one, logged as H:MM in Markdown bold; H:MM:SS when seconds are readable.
**12:23:32**
